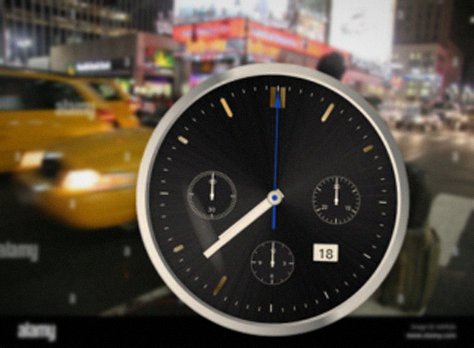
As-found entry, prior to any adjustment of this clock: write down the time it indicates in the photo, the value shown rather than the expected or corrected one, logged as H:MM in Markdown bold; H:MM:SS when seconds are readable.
**7:38**
